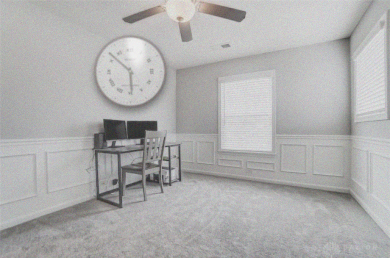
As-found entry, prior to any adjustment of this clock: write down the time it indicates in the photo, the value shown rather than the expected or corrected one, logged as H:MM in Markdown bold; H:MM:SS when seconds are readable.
**5:52**
